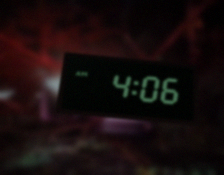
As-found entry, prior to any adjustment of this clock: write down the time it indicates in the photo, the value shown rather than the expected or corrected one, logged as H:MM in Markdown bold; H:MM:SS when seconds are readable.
**4:06**
